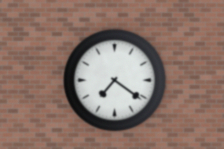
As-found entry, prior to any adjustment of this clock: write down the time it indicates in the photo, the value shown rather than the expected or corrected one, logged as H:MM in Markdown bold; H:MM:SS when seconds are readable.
**7:21**
